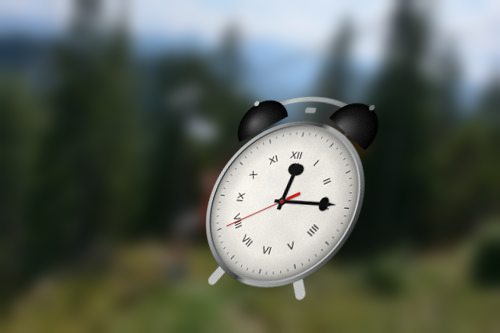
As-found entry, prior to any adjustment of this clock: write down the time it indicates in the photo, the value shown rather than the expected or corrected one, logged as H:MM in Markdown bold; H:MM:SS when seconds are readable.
**12:14:40**
